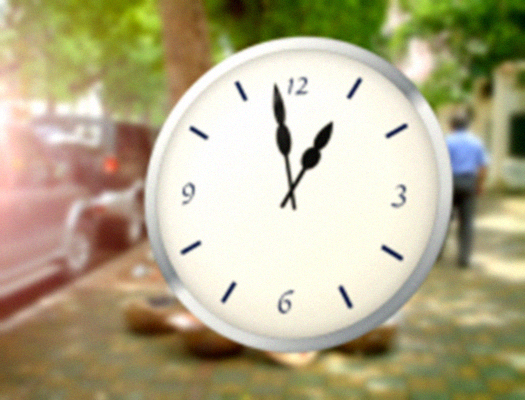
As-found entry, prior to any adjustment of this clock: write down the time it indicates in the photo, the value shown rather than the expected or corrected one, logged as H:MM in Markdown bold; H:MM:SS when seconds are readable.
**12:58**
